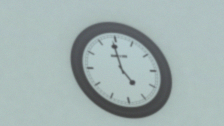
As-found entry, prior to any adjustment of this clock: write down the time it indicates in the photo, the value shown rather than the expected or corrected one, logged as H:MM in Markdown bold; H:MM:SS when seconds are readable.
**4:59**
